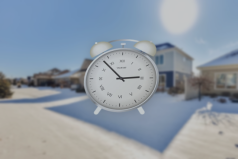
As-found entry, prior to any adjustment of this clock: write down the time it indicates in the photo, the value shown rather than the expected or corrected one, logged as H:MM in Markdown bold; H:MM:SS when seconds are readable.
**2:53**
